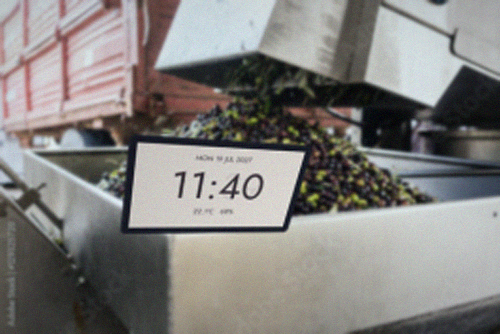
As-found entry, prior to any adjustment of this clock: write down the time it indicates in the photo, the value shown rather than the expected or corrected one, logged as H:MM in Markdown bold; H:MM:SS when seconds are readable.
**11:40**
